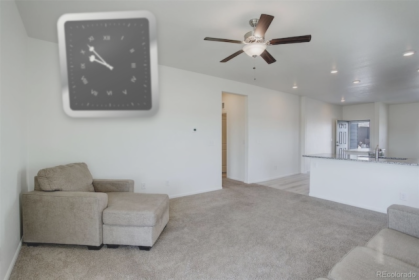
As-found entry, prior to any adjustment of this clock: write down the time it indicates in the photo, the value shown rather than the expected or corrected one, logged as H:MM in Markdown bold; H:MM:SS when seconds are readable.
**9:53**
